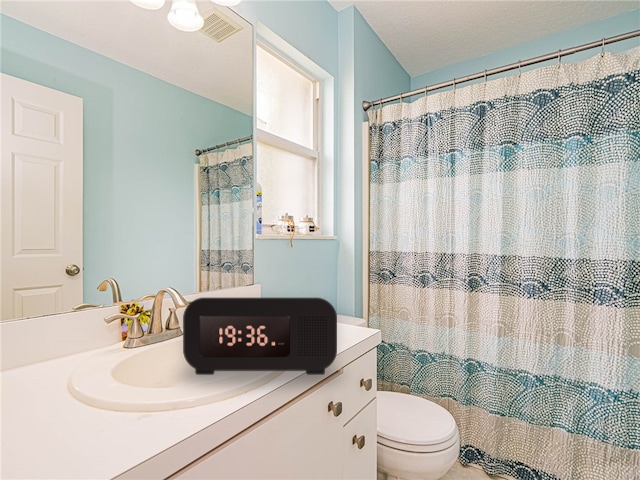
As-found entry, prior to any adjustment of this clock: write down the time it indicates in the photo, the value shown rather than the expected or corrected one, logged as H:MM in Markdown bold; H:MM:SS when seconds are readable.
**19:36**
